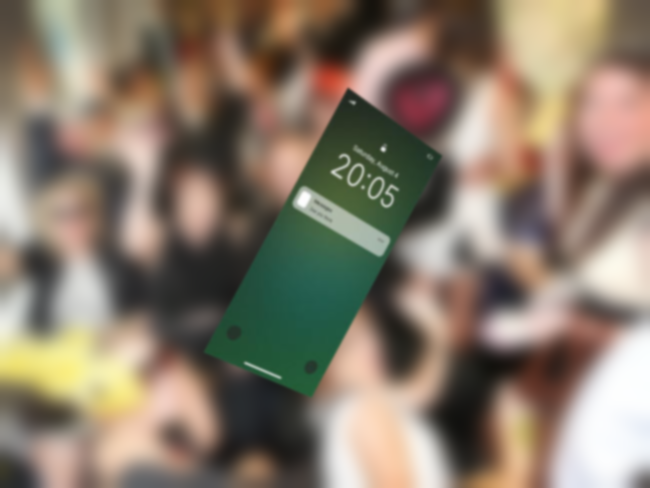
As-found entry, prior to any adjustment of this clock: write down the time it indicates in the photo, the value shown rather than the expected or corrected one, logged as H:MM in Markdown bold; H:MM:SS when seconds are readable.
**20:05**
